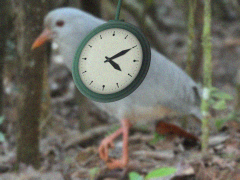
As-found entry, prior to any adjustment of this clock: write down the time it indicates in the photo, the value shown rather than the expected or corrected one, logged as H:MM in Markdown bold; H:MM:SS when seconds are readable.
**4:10**
